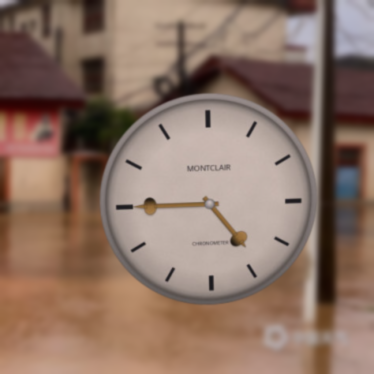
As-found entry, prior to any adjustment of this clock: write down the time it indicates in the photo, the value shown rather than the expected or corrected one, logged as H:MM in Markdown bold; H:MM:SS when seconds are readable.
**4:45**
